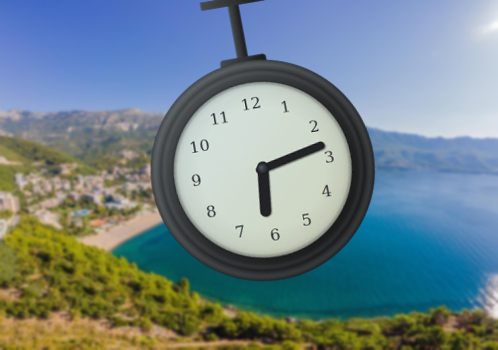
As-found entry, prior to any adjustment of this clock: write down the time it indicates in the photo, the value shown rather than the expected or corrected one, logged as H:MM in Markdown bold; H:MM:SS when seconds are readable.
**6:13**
